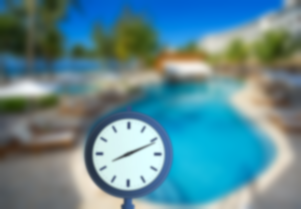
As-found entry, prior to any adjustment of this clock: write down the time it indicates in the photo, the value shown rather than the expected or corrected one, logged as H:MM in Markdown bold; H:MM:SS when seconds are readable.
**8:11**
